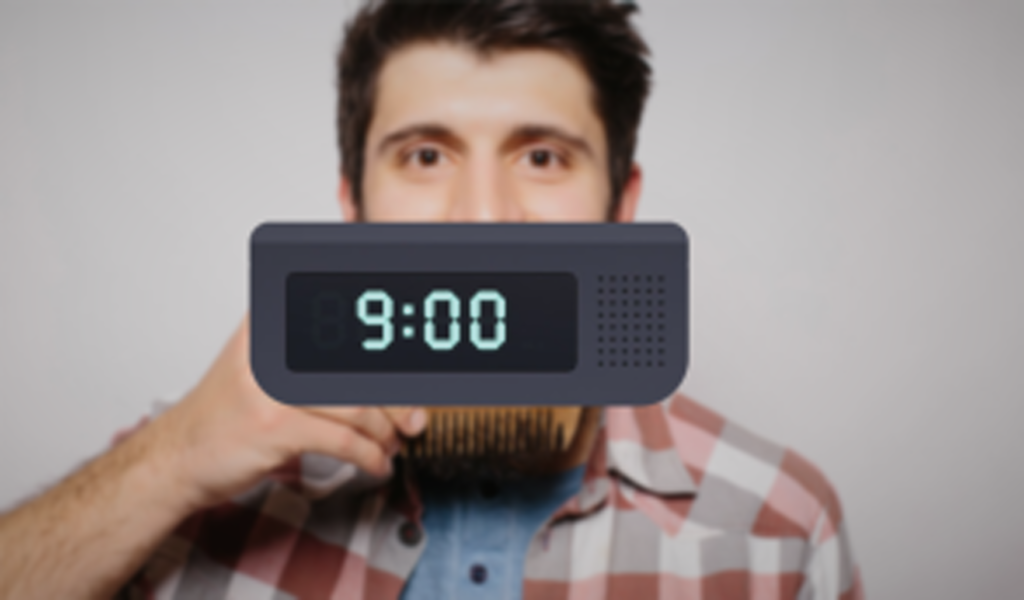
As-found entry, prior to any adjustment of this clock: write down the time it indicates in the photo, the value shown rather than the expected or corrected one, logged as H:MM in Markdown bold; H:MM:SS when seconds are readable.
**9:00**
